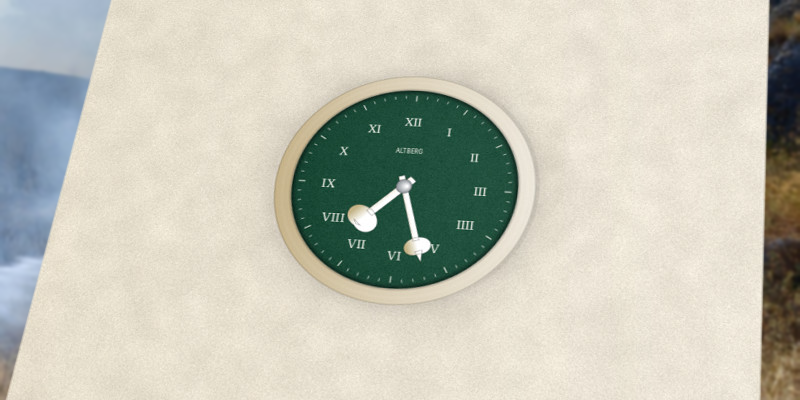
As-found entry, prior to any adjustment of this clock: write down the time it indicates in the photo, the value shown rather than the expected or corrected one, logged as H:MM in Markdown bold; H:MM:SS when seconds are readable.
**7:27**
